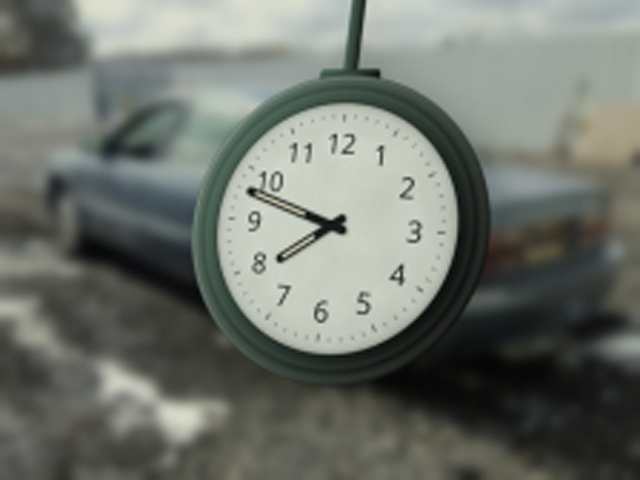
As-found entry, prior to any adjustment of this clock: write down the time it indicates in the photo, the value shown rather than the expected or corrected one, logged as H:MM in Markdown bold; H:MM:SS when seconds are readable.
**7:48**
